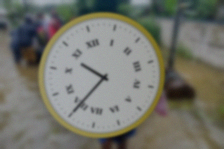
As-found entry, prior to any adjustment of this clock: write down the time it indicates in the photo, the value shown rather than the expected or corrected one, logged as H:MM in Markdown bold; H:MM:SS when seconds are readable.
**10:40**
